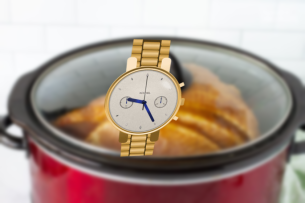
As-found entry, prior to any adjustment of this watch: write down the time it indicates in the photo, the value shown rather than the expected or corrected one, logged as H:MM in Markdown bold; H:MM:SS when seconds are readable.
**9:25**
